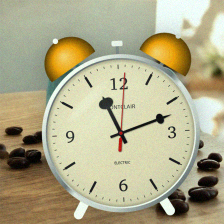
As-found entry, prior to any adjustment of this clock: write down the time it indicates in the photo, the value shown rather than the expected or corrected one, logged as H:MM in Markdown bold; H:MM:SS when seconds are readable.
**11:12:01**
